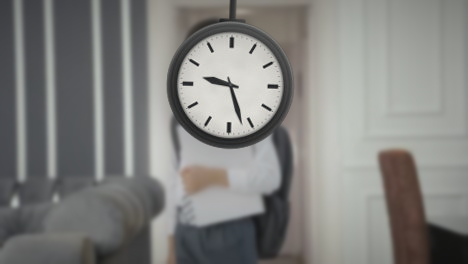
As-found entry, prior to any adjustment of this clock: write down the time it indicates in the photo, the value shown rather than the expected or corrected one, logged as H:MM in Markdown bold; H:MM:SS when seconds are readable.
**9:27**
